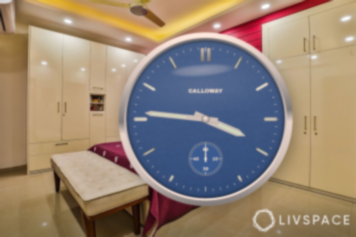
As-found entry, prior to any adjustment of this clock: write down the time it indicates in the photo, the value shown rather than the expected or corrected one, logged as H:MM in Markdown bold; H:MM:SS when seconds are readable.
**3:46**
